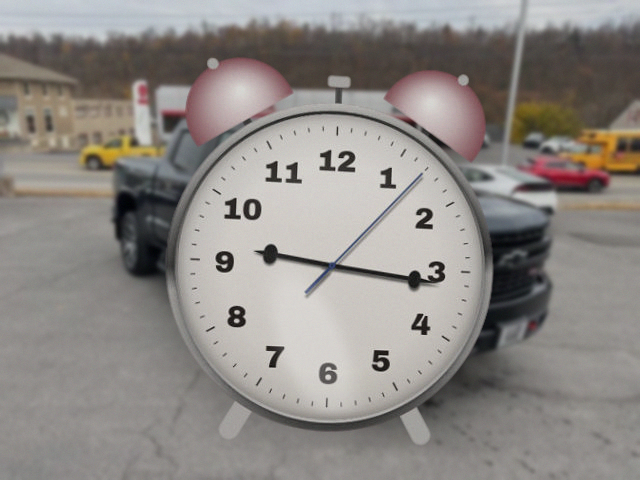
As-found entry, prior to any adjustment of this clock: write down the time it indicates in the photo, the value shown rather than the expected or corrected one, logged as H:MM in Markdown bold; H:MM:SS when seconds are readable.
**9:16:07**
